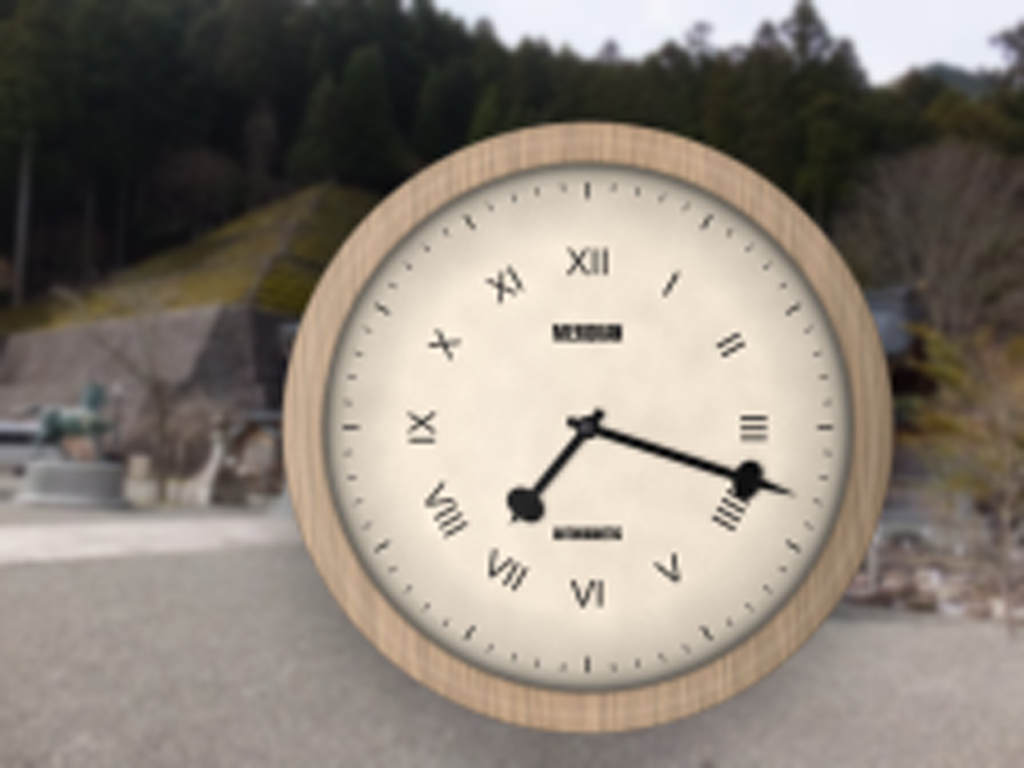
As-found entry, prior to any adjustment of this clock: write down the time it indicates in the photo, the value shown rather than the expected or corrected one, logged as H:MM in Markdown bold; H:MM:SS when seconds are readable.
**7:18**
